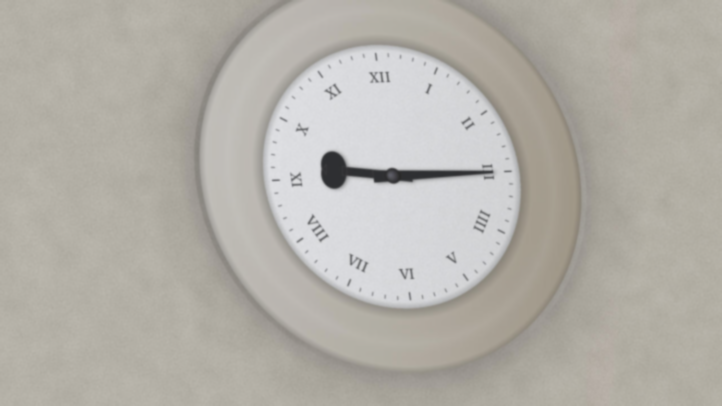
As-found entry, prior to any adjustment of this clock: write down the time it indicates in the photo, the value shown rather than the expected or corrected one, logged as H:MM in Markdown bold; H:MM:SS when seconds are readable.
**9:15**
